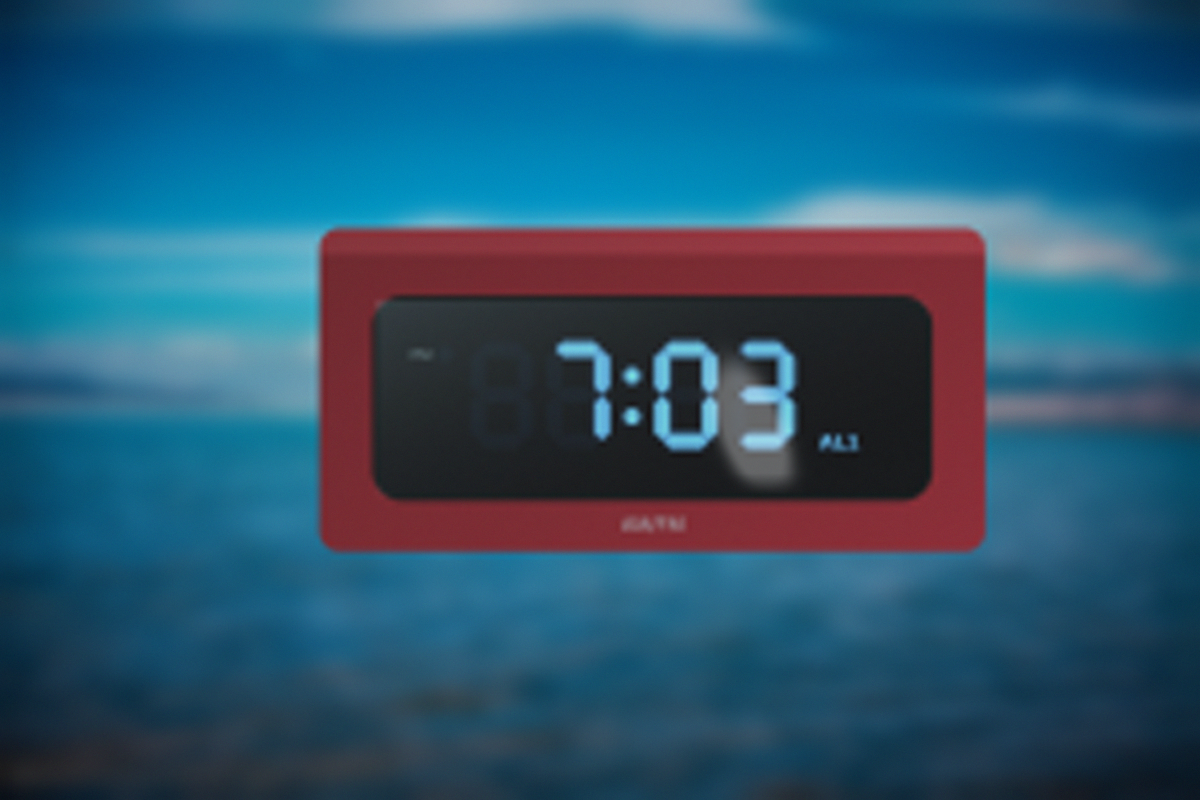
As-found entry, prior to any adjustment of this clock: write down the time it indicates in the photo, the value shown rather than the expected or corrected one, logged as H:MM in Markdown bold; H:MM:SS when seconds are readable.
**7:03**
